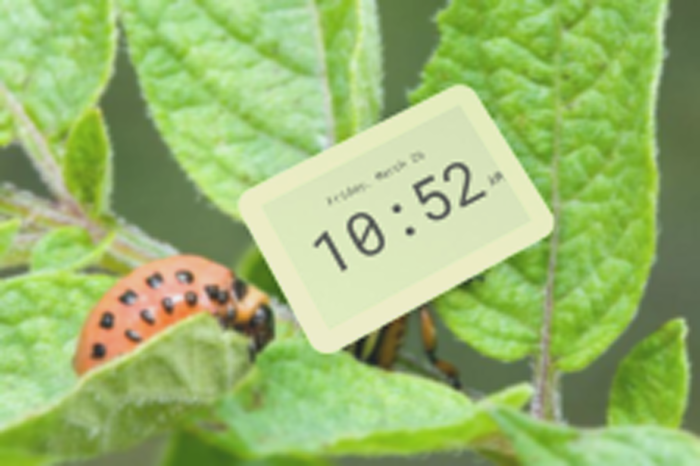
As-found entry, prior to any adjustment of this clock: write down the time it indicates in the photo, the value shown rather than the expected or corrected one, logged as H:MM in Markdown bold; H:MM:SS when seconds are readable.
**10:52**
